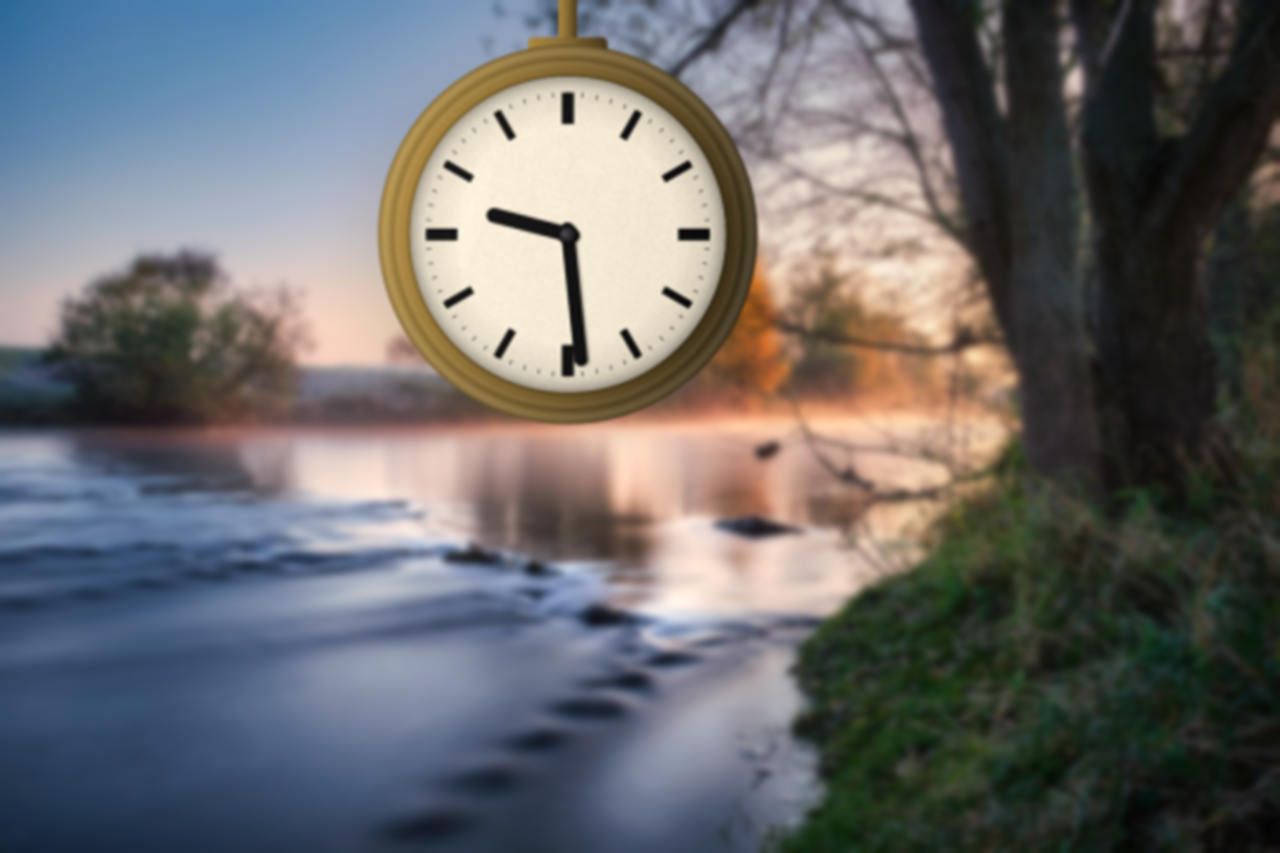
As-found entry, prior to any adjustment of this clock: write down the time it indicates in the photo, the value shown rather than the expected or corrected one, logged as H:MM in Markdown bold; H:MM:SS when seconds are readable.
**9:29**
